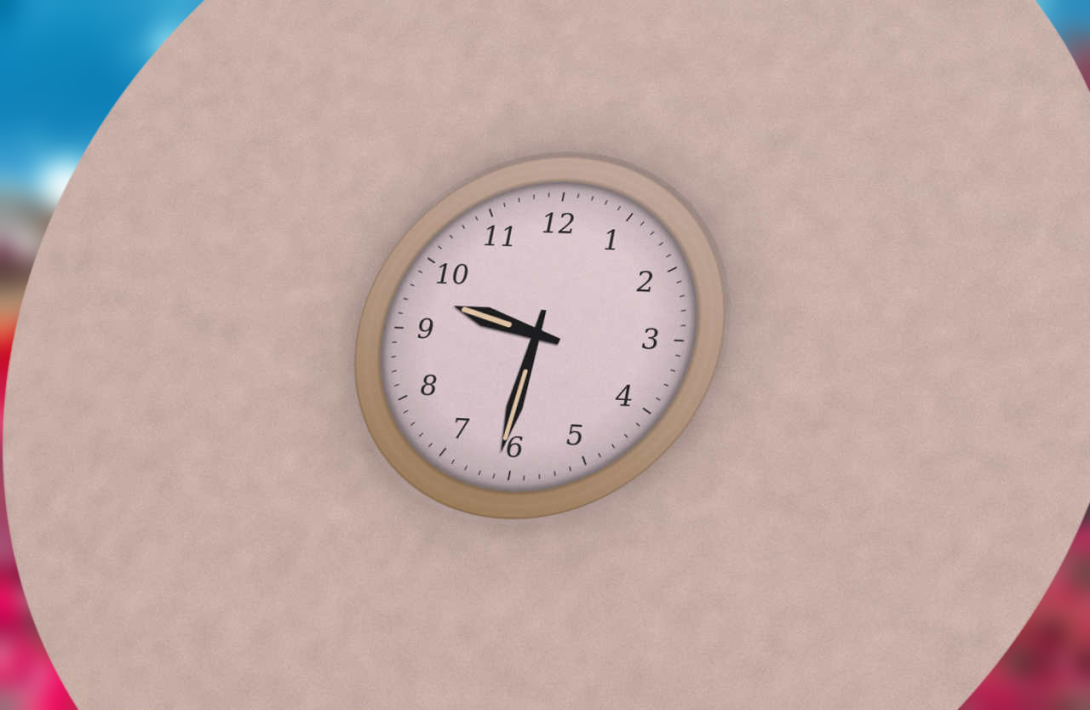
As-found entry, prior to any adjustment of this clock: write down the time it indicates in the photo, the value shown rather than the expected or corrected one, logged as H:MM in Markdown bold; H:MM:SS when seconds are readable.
**9:31**
